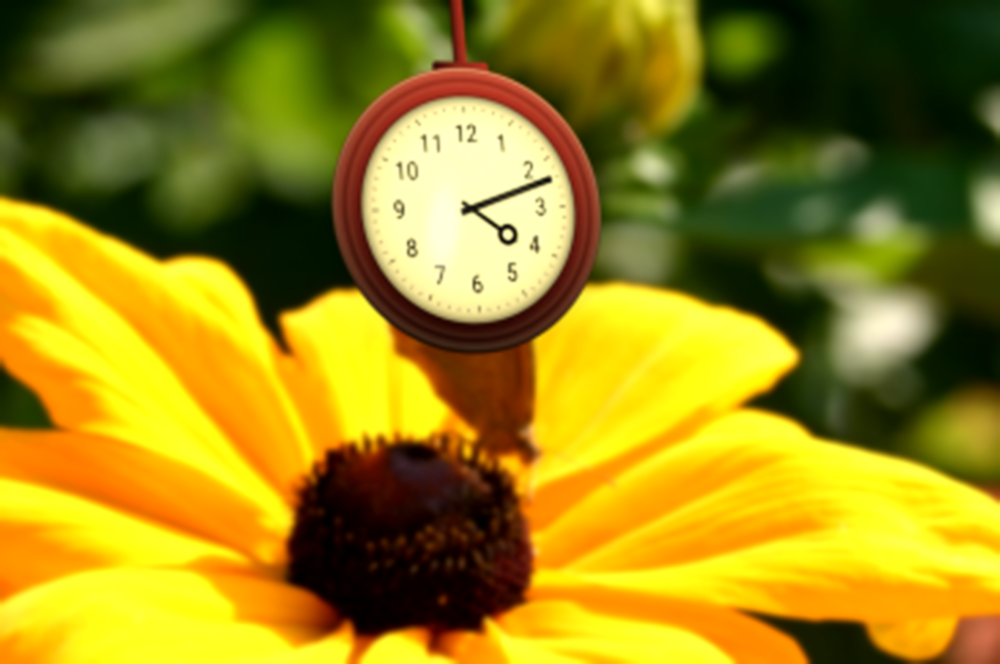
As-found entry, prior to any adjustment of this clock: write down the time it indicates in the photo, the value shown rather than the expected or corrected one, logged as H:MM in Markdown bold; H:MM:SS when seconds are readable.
**4:12**
